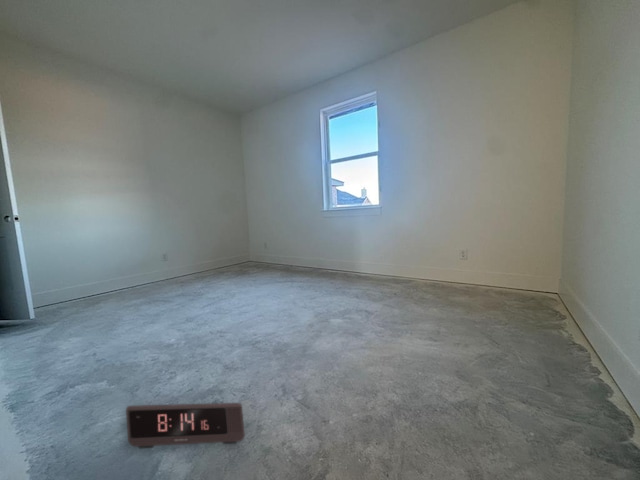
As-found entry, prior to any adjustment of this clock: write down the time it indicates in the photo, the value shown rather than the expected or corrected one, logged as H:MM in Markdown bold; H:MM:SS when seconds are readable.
**8:14:16**
